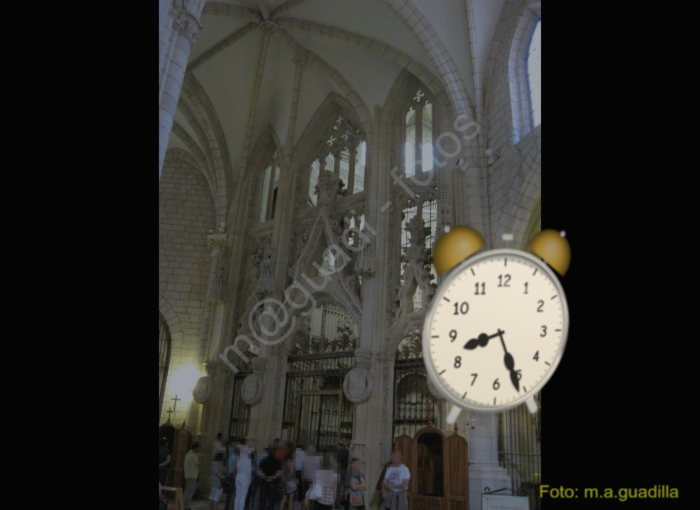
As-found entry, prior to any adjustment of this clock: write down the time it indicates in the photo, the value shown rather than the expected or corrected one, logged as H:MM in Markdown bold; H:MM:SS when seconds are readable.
**8:26**
